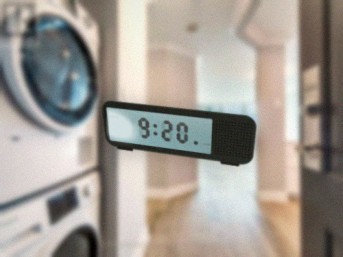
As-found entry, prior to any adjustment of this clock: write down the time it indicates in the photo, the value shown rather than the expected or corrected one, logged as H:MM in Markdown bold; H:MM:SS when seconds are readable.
**9:20**
